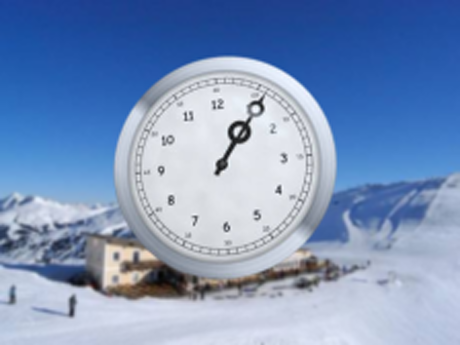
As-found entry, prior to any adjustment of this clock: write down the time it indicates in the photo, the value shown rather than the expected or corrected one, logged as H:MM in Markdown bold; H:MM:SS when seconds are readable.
**1:06**
